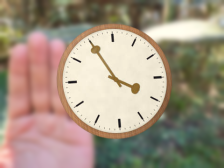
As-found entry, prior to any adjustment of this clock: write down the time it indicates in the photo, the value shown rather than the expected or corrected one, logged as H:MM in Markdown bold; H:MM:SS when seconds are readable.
**3:55**
